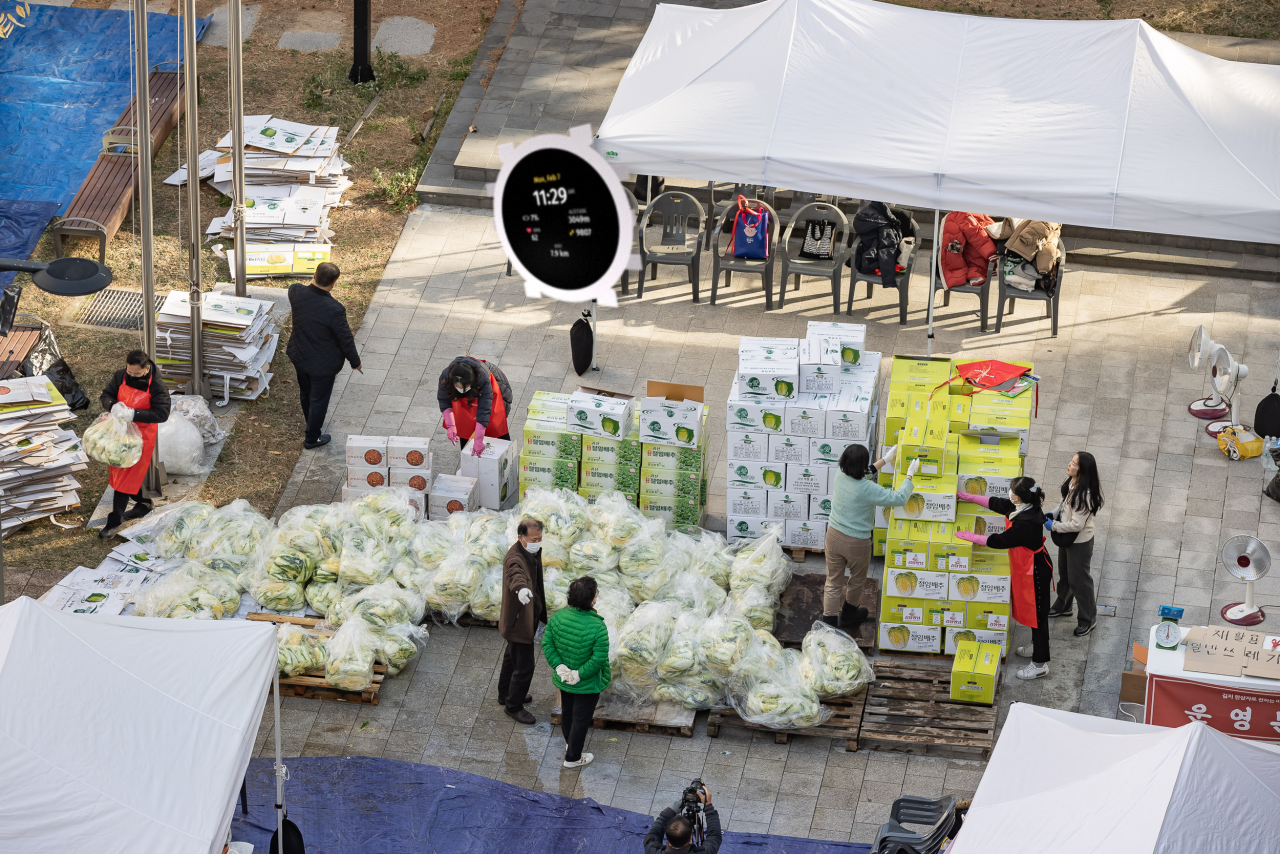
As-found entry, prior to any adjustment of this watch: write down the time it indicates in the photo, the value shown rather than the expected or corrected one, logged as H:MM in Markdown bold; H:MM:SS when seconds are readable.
**11:29**
